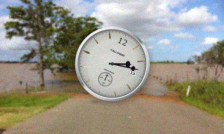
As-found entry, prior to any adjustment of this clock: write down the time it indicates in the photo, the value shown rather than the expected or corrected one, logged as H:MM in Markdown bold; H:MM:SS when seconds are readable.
**2:13**
